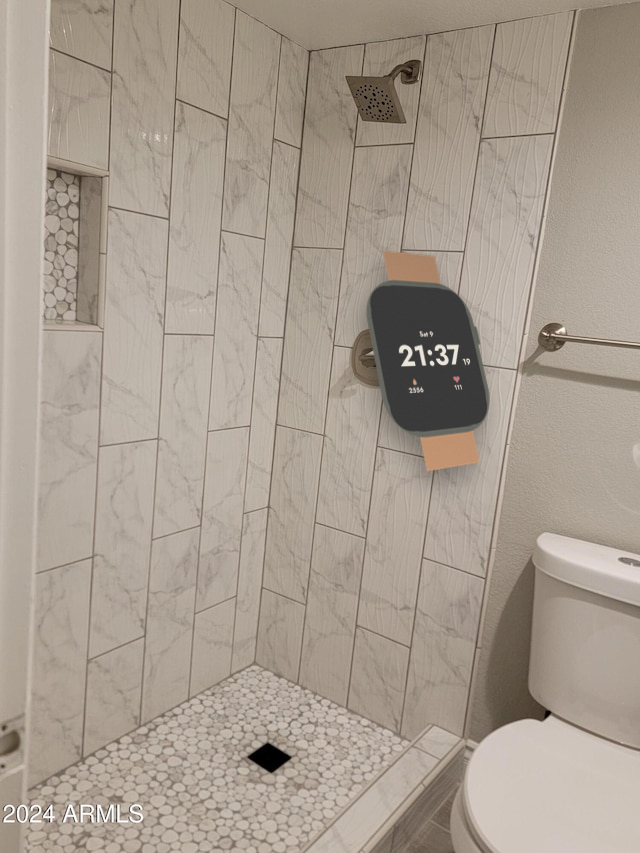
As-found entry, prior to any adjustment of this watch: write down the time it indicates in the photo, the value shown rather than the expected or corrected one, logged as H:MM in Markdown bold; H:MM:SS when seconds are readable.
**21:37:19**
